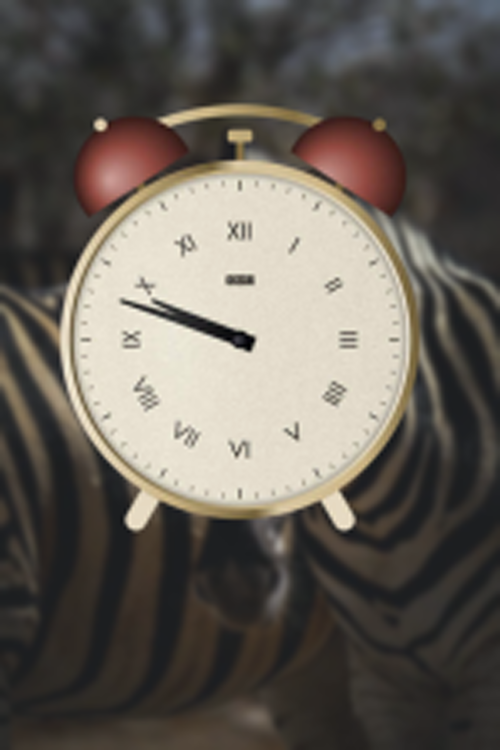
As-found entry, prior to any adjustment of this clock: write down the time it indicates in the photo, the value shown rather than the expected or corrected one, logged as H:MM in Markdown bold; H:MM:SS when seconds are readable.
**9:48**
